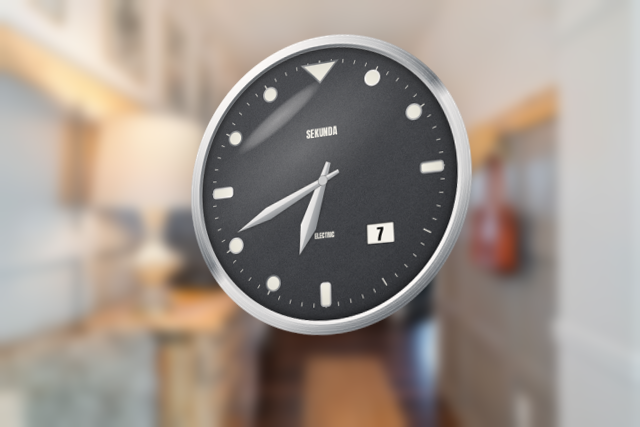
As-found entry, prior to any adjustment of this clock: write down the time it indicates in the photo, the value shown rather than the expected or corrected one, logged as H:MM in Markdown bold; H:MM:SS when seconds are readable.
**6:41**
